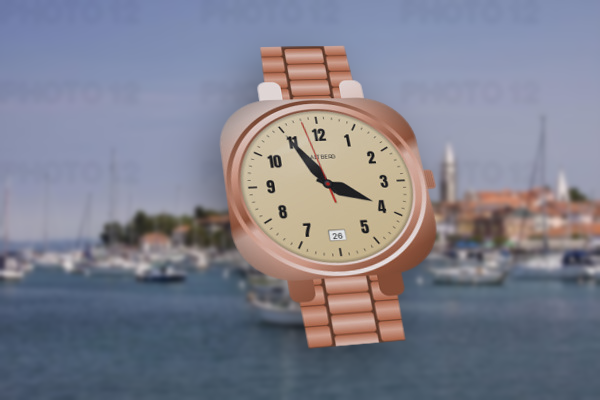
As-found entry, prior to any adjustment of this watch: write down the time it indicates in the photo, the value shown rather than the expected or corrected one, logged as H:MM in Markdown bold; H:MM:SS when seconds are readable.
**3:54:58**
